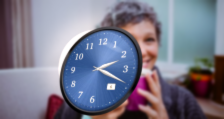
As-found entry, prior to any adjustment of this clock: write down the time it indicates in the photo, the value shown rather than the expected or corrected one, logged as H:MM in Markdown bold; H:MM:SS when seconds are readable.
**2:19**
